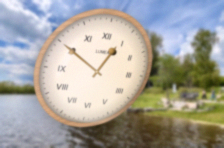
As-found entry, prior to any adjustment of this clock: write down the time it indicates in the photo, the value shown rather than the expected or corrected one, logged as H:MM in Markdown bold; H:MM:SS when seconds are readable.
**12:50**
